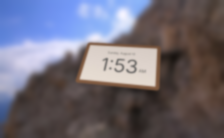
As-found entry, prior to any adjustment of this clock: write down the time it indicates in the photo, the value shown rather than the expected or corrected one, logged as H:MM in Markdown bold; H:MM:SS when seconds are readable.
**1:53**
